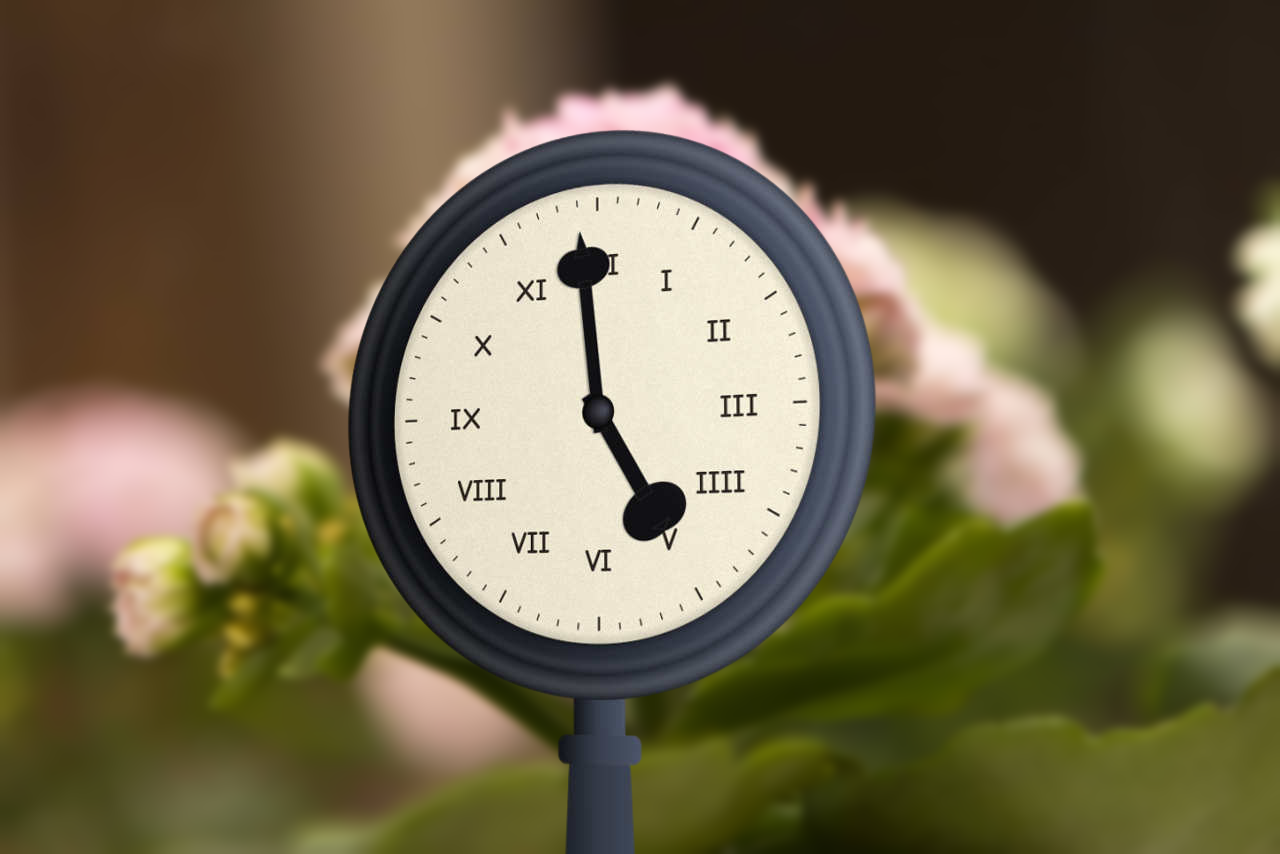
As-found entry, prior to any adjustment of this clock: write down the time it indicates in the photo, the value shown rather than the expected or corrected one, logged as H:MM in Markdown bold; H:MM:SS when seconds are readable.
**4:59**
